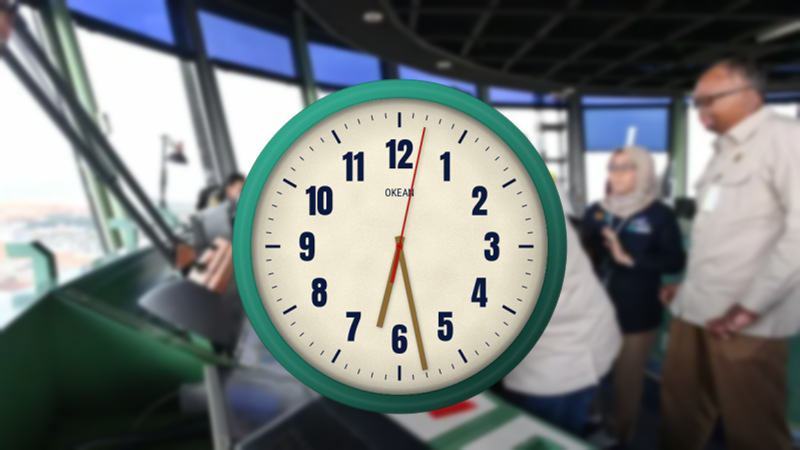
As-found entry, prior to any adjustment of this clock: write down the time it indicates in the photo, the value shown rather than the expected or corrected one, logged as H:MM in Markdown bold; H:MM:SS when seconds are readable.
**6:28:02**
